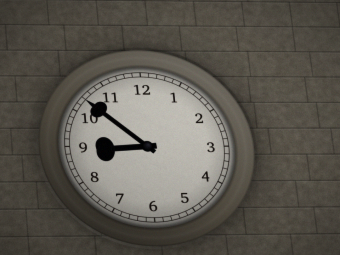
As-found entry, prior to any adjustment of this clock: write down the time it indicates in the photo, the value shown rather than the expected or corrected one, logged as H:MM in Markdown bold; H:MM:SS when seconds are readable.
**8:52**
